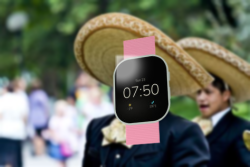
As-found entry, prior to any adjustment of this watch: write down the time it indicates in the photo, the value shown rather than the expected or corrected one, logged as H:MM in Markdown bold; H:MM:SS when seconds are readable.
**7:50**
